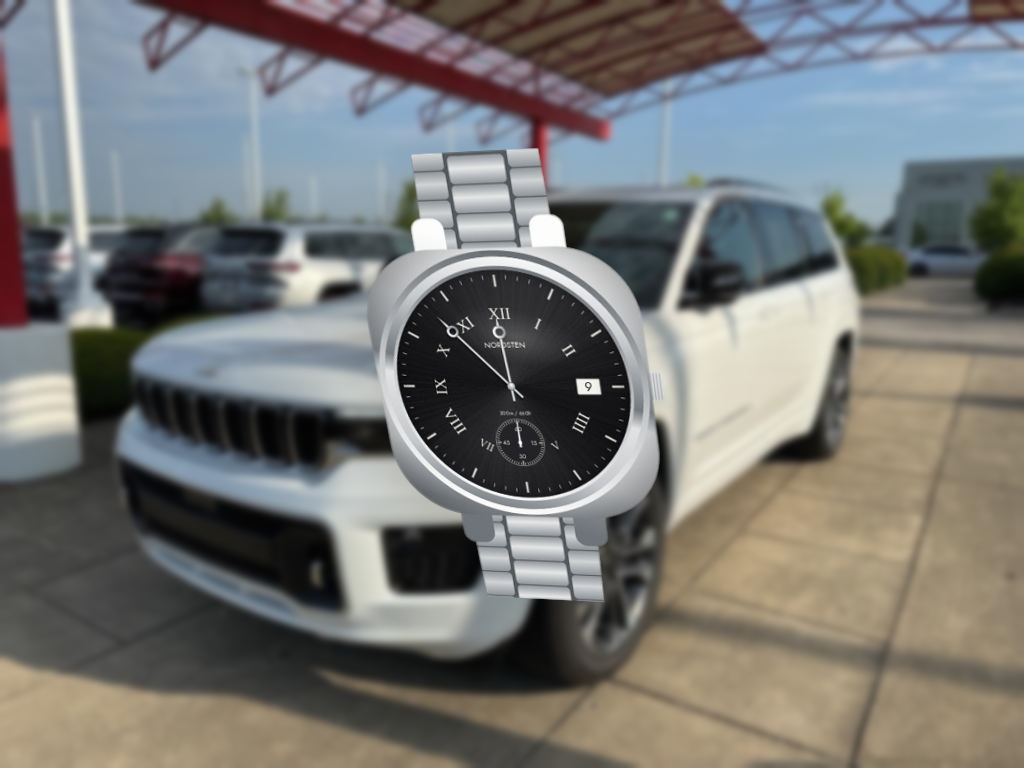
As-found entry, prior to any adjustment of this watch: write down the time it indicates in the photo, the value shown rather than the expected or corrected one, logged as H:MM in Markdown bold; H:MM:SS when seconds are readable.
**11:53**
